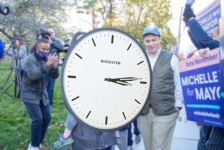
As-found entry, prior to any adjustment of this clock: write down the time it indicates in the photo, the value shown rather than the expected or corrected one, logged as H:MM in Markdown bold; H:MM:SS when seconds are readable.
**3:14**
